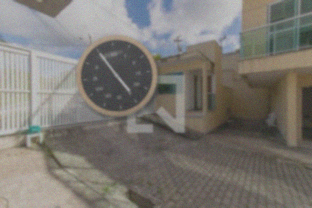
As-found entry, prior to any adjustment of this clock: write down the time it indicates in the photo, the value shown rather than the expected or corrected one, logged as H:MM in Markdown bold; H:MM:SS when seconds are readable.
**4:55**
